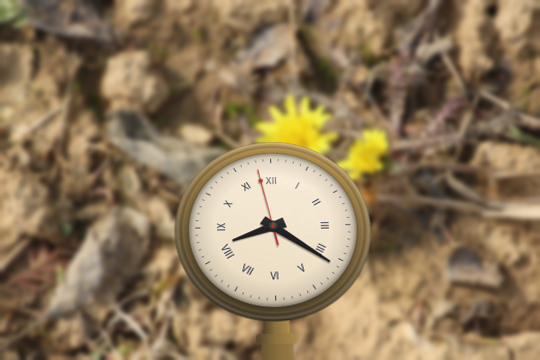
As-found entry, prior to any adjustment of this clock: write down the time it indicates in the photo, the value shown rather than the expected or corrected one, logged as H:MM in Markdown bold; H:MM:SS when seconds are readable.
**8:20:58**
